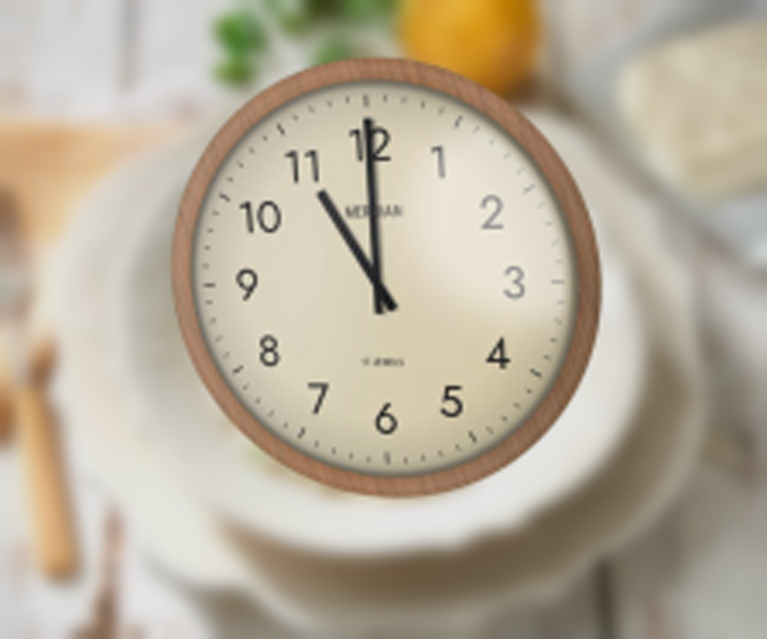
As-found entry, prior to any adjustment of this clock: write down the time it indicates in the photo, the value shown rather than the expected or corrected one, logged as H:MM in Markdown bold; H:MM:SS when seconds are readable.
**11:00**
